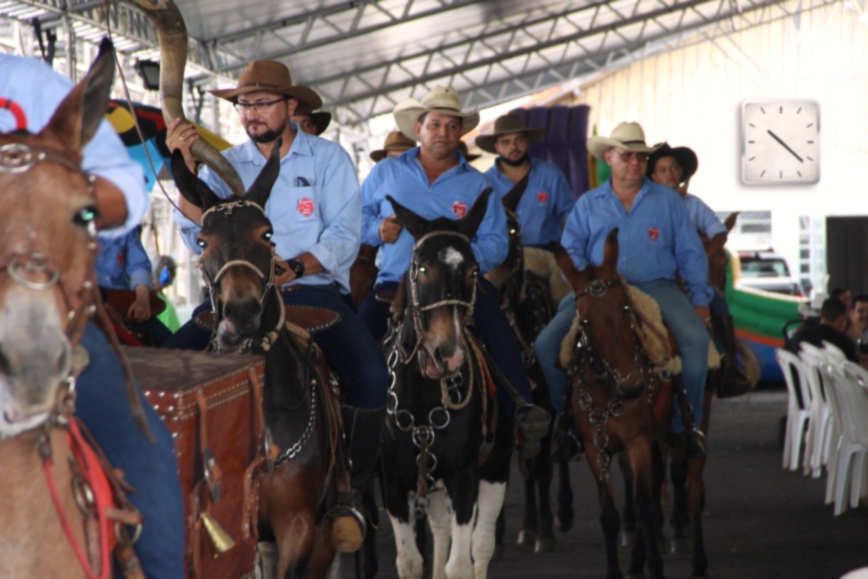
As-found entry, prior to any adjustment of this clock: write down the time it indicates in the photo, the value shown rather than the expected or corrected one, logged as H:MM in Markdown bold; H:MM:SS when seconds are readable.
**10:22**
